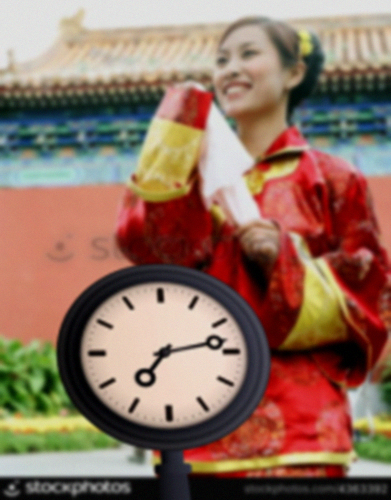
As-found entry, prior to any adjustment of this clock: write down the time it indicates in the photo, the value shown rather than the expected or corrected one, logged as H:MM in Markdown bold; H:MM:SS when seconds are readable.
**7:13**
